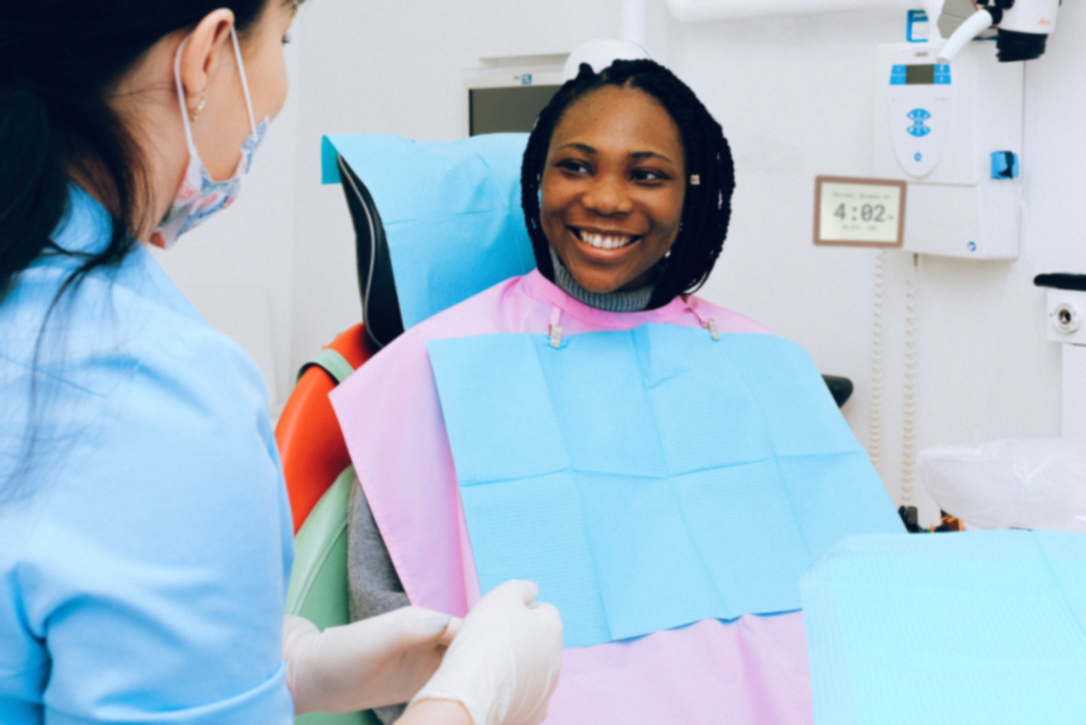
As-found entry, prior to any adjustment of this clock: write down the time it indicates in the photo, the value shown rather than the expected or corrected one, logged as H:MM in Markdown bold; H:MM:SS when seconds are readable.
**4:02**
